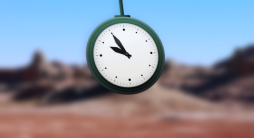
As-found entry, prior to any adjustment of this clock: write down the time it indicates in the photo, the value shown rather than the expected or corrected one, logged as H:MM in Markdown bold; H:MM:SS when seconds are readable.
**9:55**
